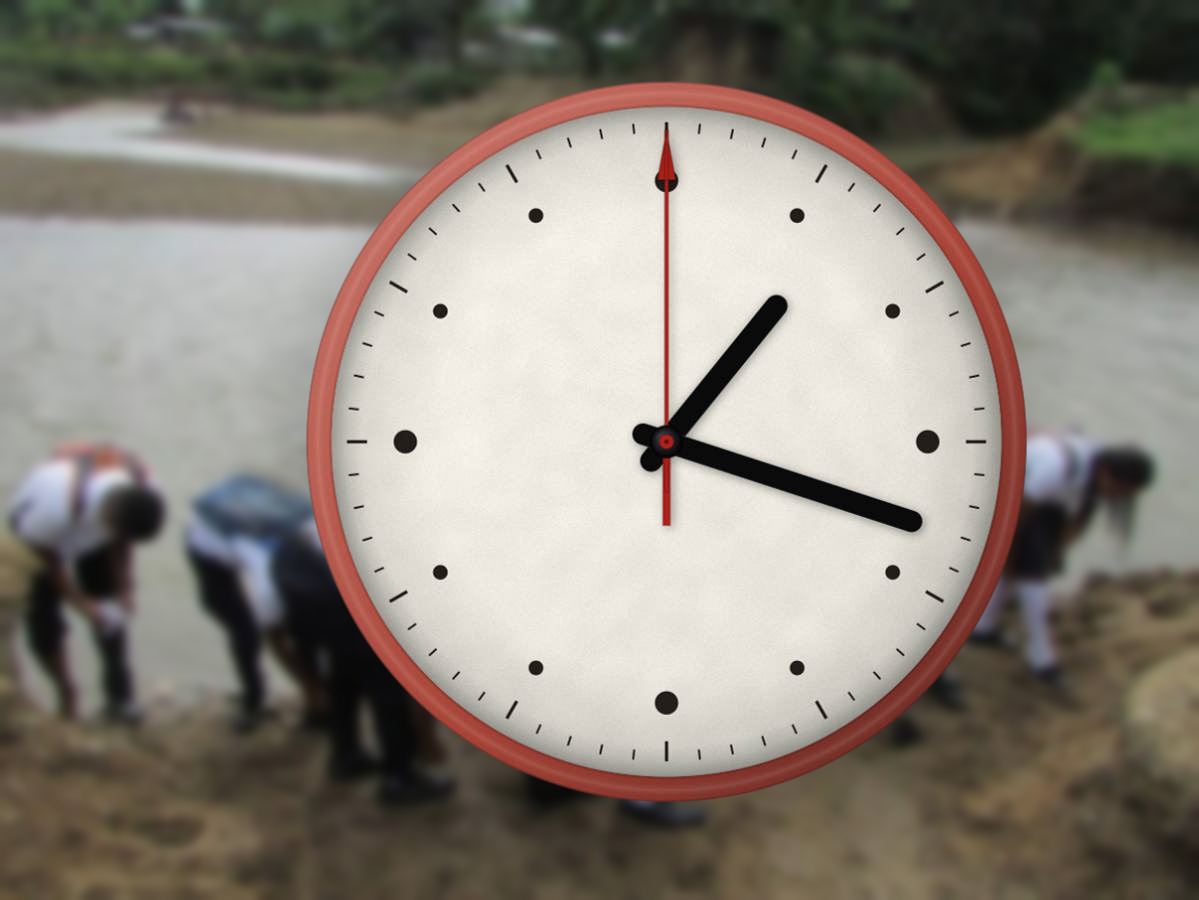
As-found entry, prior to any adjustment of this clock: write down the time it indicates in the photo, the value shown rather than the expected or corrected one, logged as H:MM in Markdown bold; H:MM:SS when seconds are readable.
**1:18:00**
